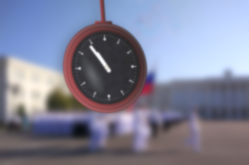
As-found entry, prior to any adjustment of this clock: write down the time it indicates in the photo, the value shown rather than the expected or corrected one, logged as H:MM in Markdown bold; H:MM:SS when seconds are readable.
**10:54**
